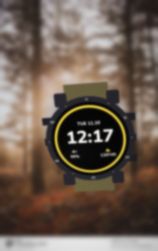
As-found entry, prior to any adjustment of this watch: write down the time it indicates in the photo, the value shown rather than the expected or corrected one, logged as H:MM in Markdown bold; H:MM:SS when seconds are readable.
**12:17**
